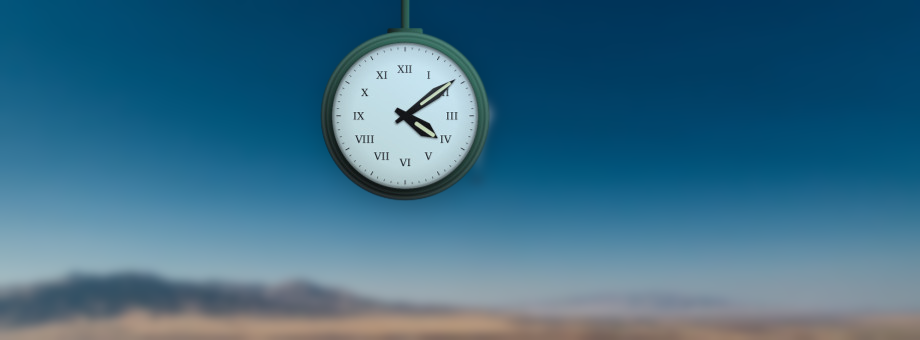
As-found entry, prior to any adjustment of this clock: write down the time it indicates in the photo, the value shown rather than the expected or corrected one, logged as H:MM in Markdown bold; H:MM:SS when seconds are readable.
**4:09**
